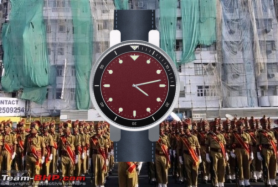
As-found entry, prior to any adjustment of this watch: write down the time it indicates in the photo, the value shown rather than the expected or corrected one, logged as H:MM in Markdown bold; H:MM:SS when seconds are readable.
**4:13**
